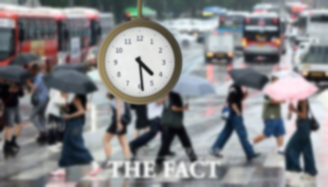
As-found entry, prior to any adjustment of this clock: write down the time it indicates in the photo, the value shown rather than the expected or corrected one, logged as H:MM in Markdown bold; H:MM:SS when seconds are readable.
**4:29**
